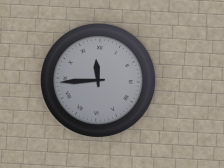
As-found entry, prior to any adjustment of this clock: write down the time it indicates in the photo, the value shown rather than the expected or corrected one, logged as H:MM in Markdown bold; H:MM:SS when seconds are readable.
**11:44**
